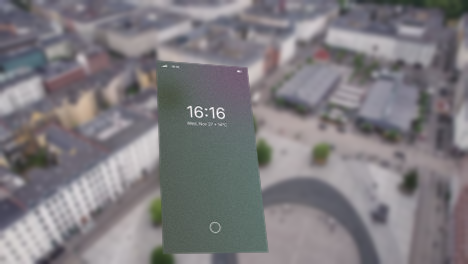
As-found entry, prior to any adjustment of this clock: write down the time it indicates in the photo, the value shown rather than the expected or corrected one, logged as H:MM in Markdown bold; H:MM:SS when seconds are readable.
**16:16**
